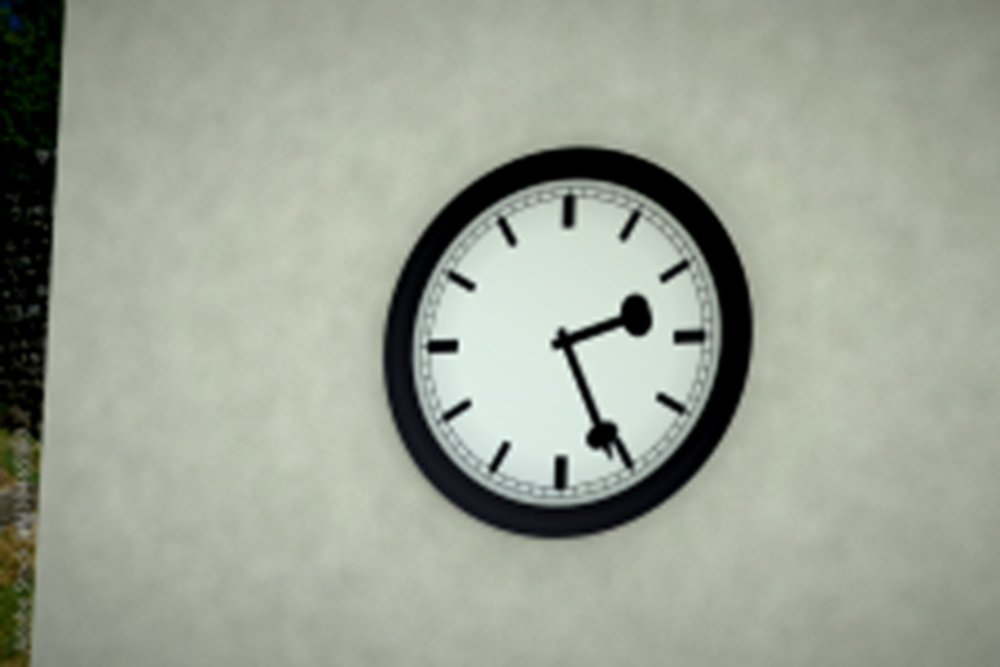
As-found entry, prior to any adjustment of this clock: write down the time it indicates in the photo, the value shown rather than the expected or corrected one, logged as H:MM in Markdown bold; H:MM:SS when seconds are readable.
**2:26**
